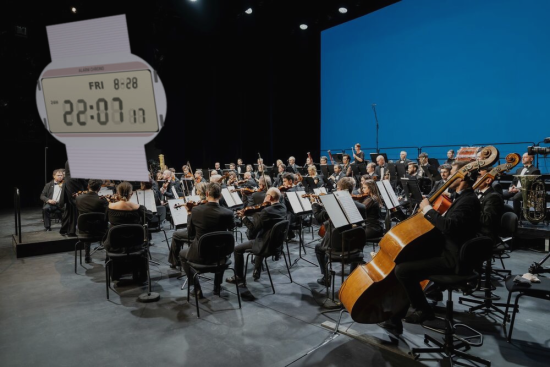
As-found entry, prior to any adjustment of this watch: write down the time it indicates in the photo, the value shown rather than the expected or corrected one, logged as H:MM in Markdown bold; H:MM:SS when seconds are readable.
**22:07:17**
